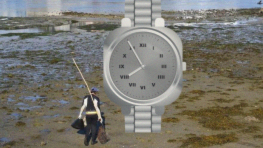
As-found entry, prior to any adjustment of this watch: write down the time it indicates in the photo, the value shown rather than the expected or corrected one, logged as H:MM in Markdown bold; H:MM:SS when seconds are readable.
**7:55**
